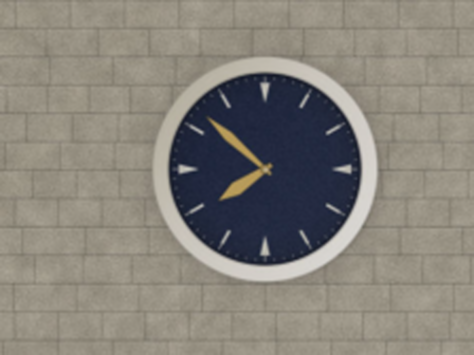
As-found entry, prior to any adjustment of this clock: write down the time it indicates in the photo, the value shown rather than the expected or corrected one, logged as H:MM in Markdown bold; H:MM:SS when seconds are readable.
**7:52**
